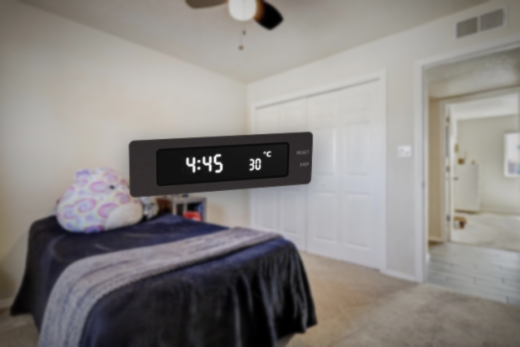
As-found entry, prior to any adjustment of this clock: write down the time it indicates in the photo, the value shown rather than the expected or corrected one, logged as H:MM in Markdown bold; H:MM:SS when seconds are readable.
**4:45**
